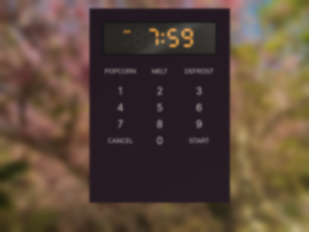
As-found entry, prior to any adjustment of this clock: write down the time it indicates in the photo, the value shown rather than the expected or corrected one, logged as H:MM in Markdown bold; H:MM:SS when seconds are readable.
**7:59**
